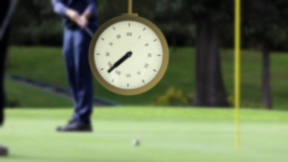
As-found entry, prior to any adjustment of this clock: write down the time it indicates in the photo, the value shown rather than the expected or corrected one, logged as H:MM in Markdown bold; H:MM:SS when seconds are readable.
**7:38**
